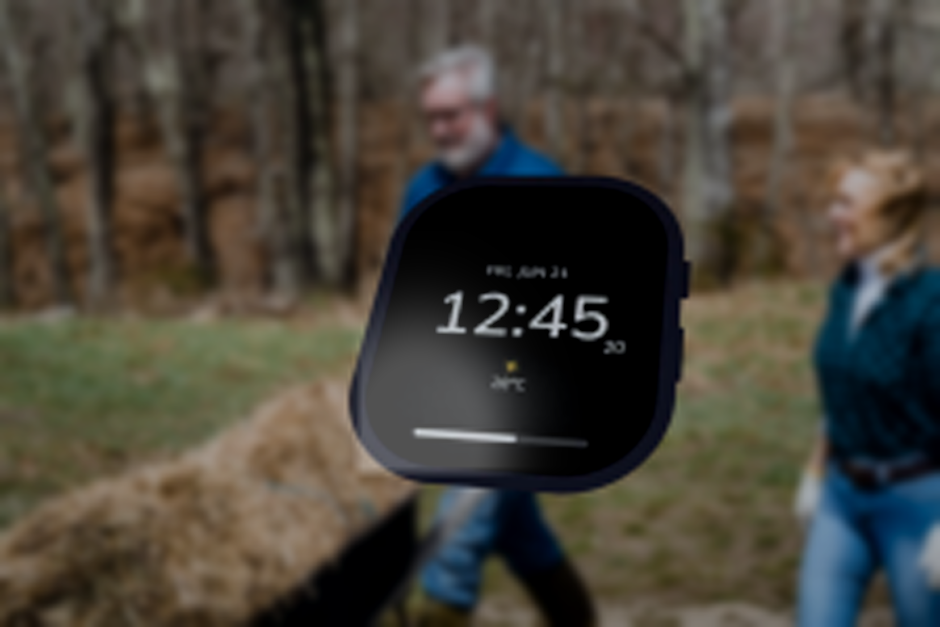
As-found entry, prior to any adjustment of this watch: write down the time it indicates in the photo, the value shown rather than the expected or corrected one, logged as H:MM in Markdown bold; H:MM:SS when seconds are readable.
**12:45**
